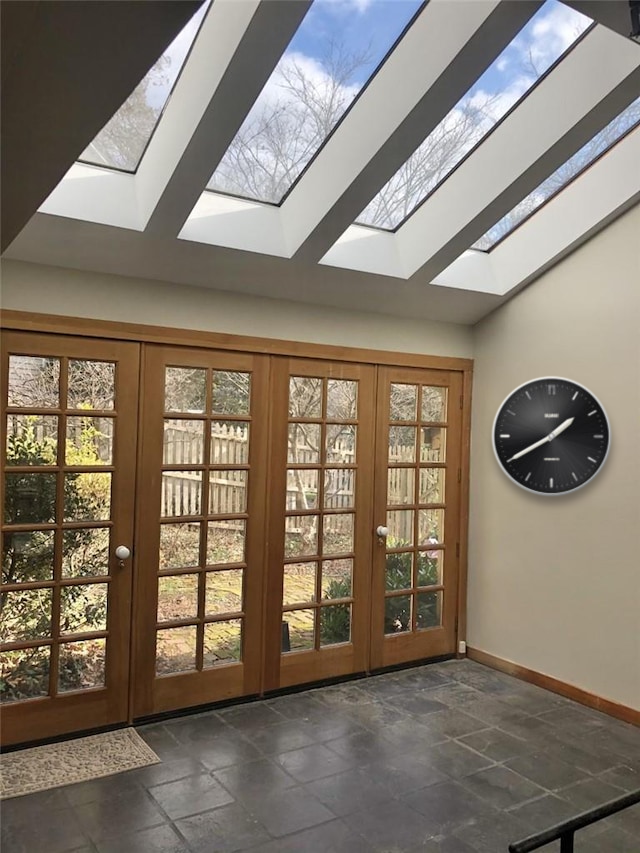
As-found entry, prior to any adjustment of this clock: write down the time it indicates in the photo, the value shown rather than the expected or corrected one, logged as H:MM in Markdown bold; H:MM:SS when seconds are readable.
**1:40**
